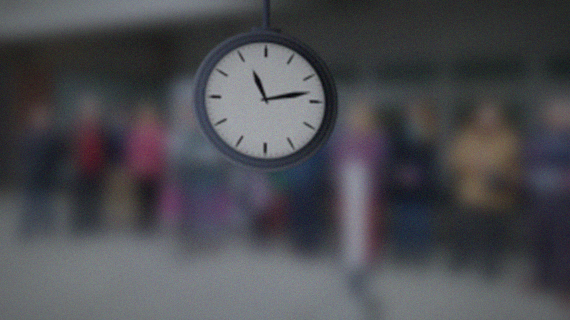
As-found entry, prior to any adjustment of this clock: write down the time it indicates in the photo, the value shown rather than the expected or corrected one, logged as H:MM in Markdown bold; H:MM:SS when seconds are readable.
**11:13**
